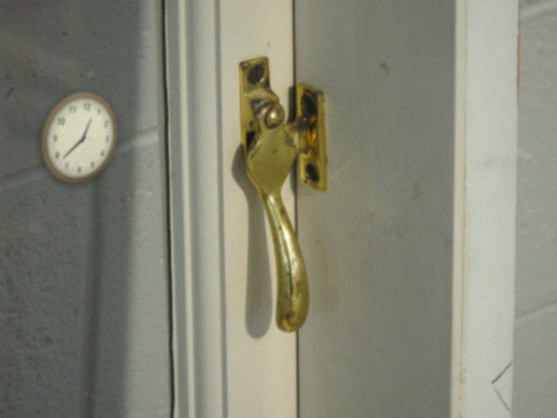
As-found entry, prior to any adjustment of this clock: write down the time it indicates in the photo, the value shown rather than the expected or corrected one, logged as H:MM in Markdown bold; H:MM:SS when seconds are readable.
**12:38**
